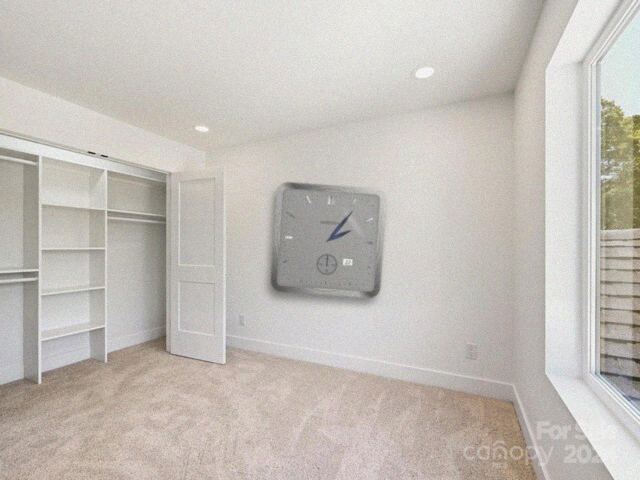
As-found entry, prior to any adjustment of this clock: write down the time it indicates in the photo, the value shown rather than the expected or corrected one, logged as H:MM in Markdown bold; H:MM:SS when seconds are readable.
**2:06**
